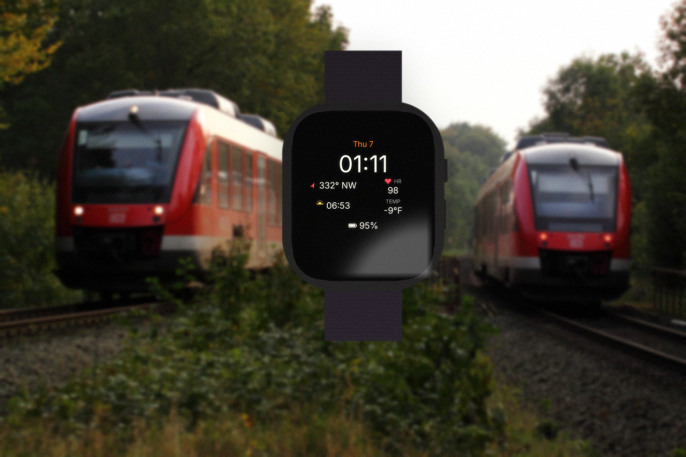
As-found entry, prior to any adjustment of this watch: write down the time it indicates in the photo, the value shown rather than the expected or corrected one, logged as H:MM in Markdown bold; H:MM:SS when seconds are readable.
**1:11**
